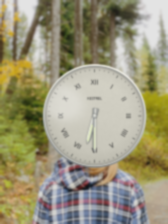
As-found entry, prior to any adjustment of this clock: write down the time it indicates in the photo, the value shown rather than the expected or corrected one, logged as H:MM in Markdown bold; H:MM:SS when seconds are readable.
**6:30**
